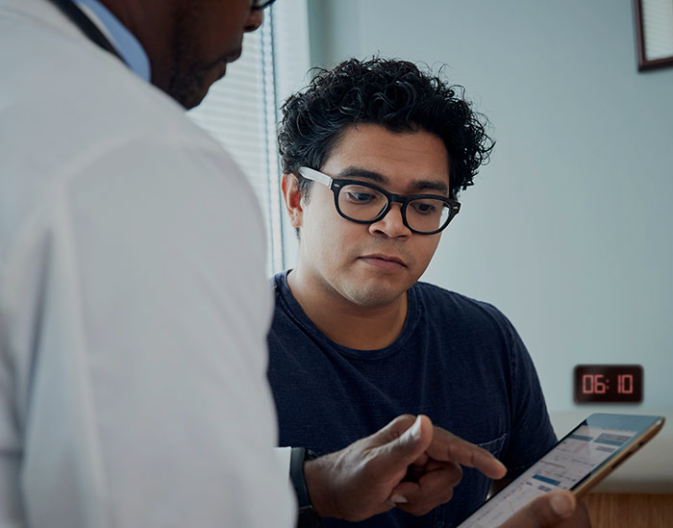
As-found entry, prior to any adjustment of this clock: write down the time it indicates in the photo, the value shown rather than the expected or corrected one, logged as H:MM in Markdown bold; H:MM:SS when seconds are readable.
**6:10**
